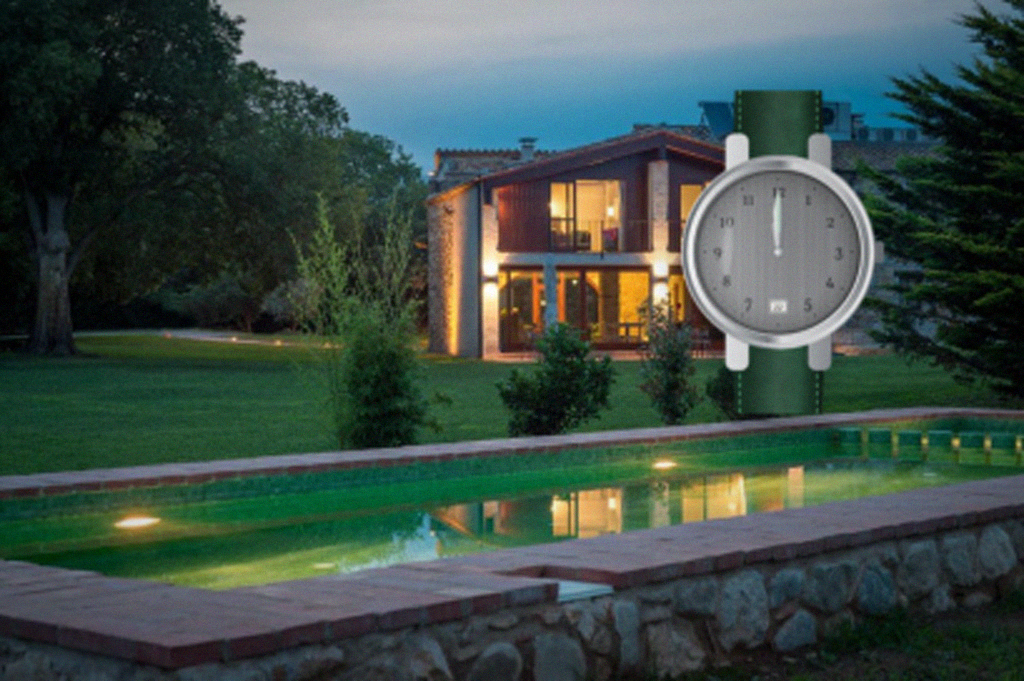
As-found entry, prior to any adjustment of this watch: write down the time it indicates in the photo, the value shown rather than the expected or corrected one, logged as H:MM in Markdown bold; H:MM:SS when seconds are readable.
**12:00**
